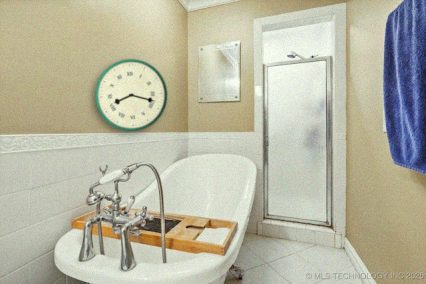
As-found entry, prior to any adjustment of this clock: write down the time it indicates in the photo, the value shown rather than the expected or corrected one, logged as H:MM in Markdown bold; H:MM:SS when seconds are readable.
**8:18**
